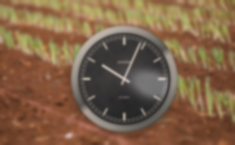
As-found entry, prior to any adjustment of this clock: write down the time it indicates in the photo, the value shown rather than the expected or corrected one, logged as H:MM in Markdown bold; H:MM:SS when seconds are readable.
**10:04**
